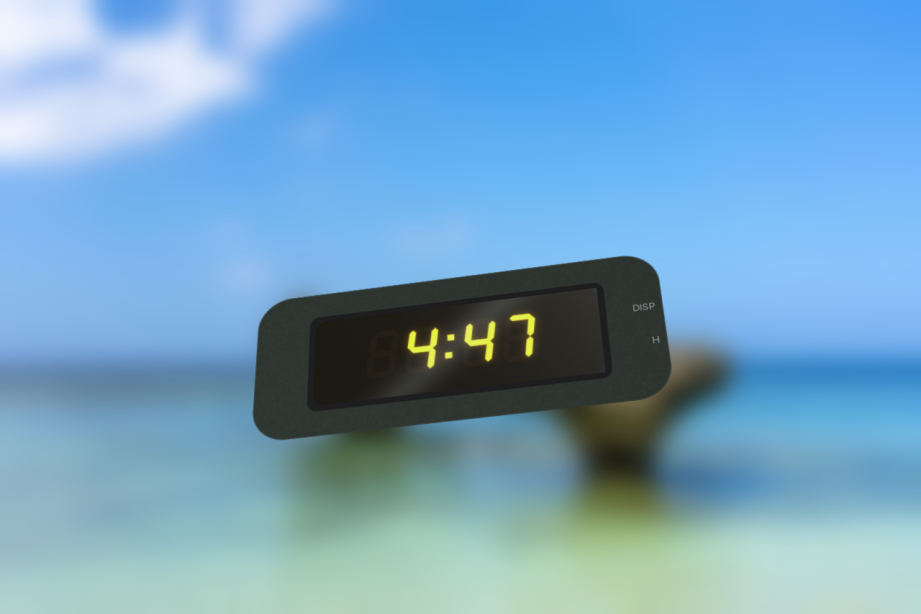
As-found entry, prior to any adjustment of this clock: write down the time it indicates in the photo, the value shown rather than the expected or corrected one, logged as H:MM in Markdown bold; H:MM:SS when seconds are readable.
**4:47**
